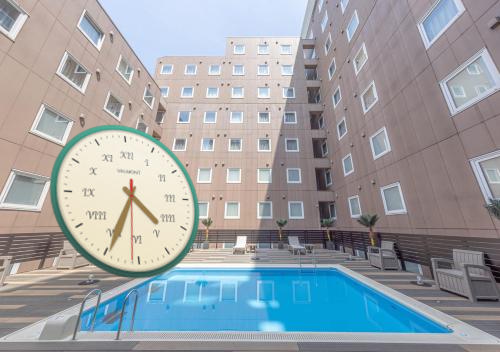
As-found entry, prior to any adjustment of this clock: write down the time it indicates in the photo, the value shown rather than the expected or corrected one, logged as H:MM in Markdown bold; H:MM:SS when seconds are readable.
**4:34:31**
